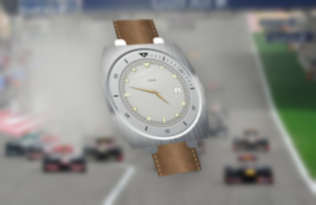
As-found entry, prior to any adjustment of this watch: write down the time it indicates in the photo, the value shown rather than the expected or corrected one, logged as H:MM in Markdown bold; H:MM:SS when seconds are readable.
**4:48**
